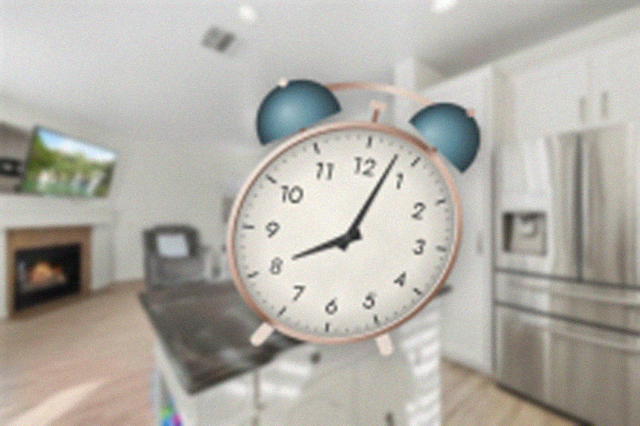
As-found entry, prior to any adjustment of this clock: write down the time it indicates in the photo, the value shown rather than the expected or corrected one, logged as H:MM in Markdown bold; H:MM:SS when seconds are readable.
**8:03**
